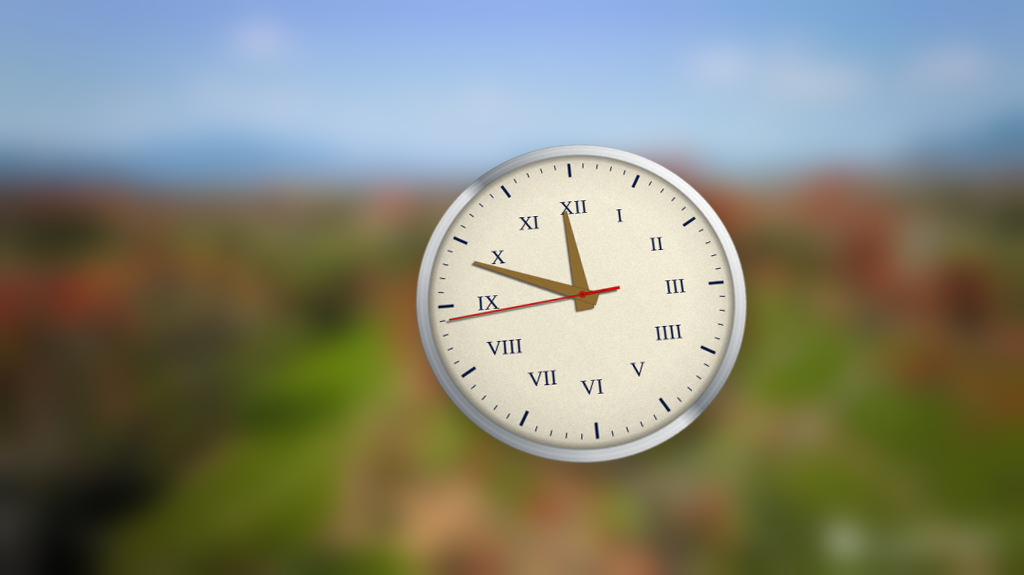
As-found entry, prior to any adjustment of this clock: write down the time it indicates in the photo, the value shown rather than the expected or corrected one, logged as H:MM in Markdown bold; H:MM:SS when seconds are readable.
**11:48:44**
